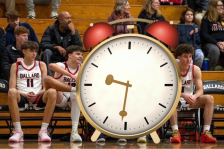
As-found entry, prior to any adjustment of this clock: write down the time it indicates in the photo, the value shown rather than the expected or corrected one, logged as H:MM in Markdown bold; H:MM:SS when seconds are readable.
**9:31**
